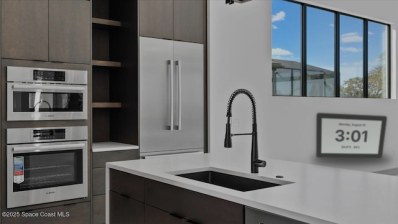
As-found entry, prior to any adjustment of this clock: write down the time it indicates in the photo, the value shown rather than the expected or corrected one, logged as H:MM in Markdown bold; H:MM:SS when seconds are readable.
**3:01**
